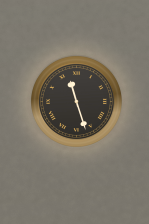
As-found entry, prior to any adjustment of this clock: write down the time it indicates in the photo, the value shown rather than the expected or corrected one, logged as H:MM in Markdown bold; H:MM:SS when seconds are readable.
**11:27**
